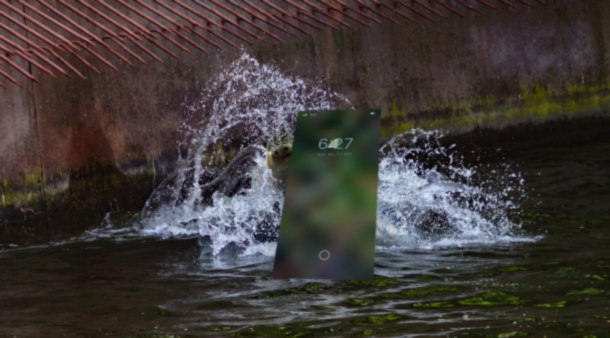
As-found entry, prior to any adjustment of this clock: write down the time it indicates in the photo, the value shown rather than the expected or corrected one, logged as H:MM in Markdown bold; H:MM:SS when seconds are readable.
**6:27**
